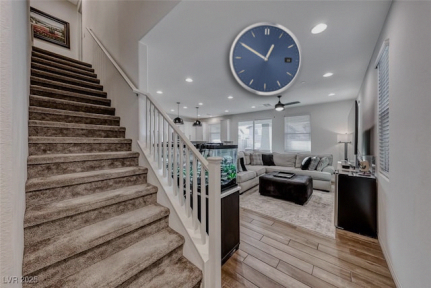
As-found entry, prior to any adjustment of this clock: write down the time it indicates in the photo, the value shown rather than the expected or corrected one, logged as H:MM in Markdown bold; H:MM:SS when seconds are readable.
**12:50**
